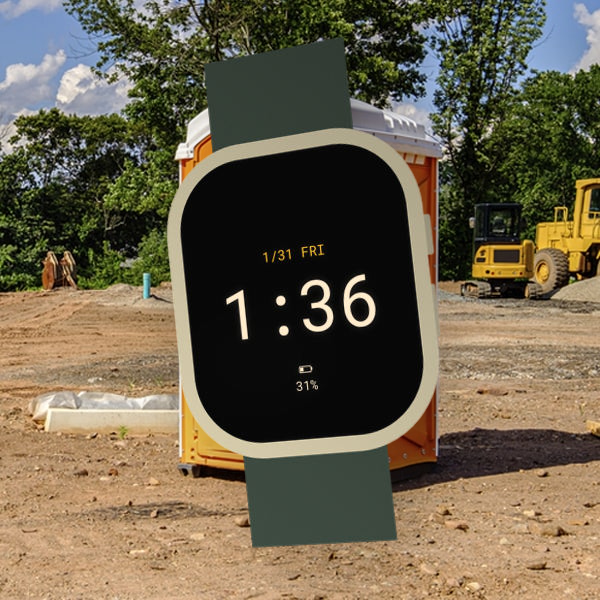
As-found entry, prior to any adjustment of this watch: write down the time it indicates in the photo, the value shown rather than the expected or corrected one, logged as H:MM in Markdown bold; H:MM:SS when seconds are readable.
**1:36**
